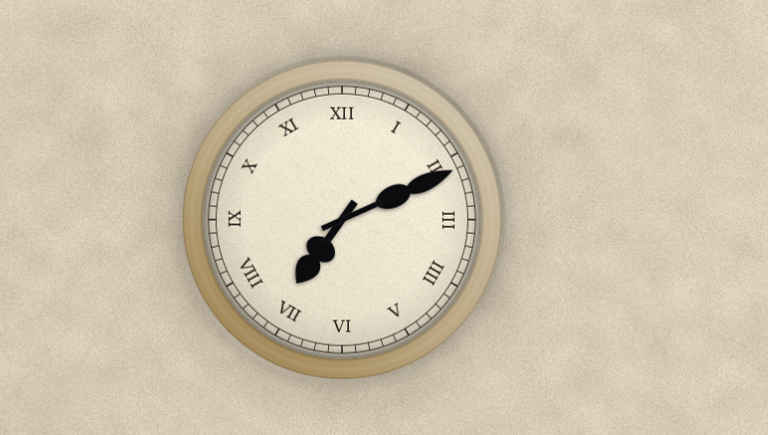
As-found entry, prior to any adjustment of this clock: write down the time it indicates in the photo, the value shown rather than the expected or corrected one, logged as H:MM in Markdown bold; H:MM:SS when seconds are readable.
**7:11**
